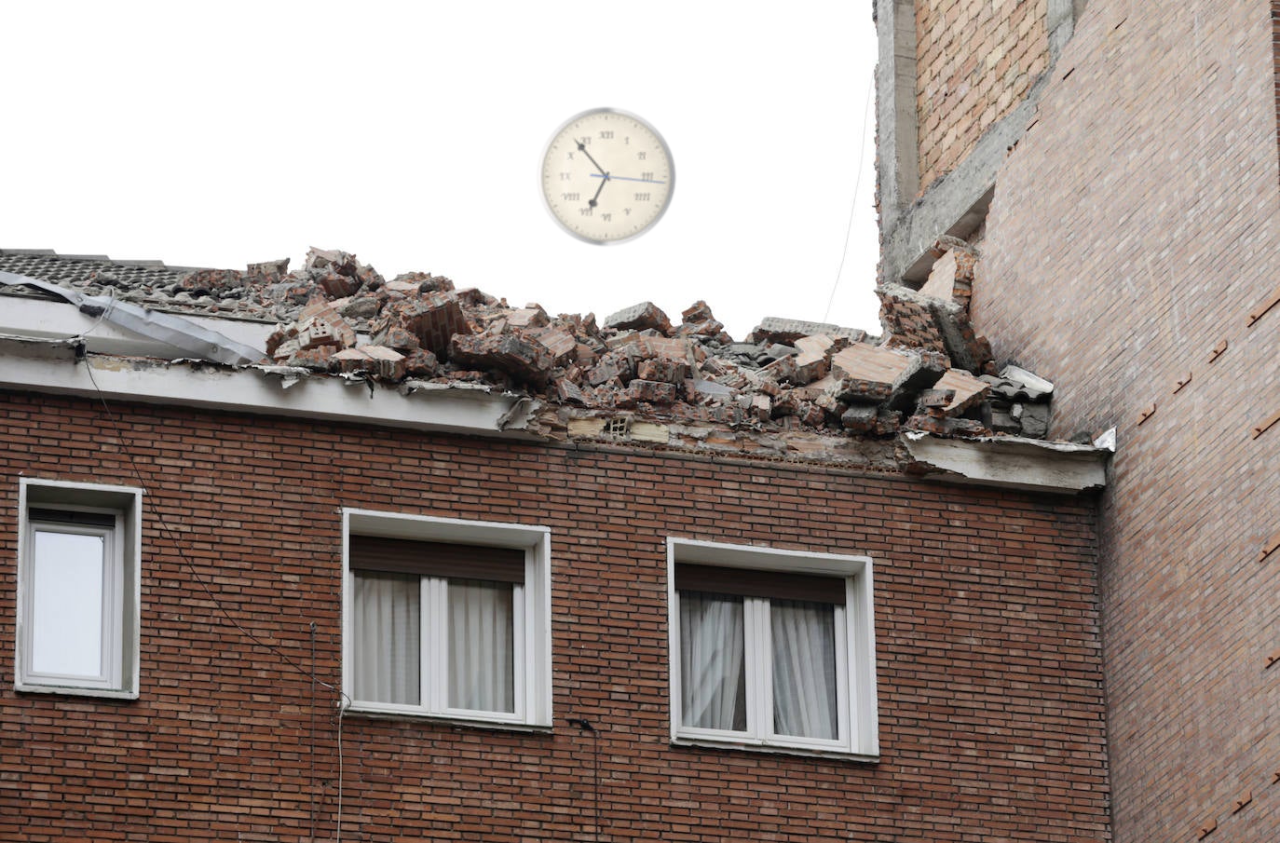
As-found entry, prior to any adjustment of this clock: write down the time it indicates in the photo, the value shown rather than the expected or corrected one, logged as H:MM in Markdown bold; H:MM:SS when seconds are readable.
**6:53:16**
